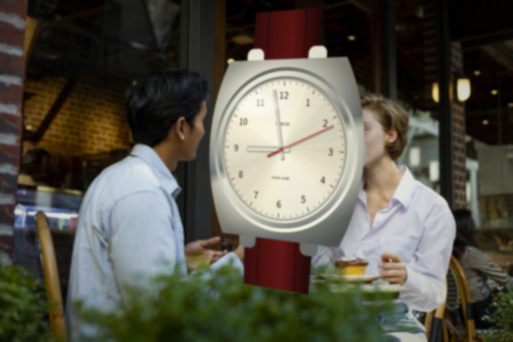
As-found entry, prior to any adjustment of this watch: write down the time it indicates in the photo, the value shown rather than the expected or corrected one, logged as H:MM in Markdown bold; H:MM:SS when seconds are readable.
**8:58:11**
